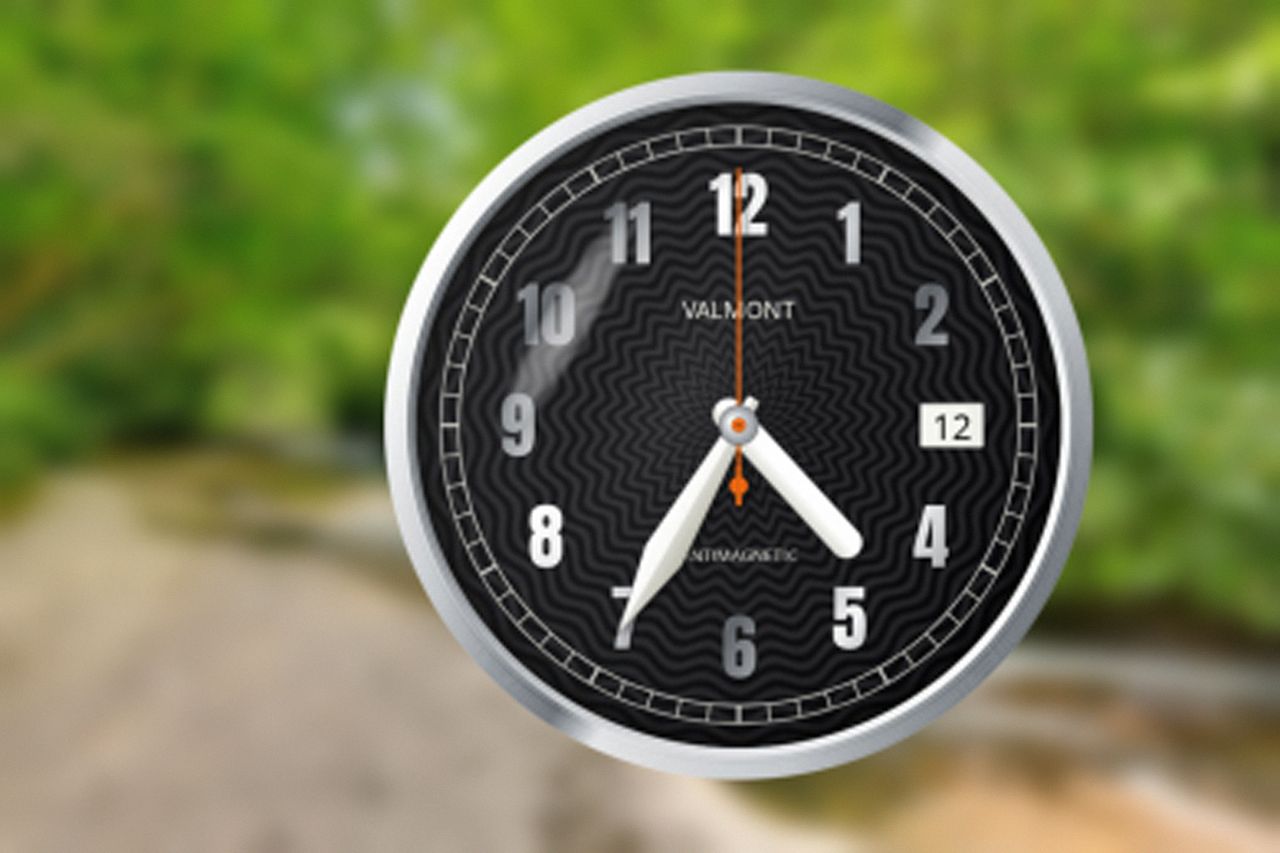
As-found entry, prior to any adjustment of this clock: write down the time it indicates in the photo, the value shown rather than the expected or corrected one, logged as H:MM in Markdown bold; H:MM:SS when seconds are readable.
**4:35:00**
